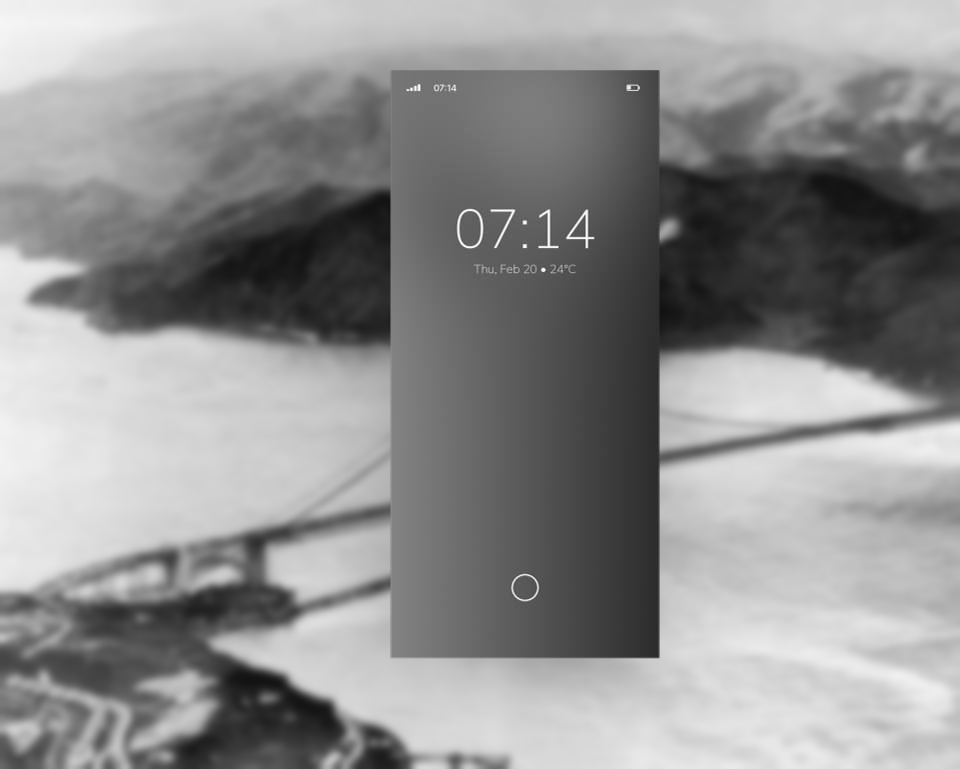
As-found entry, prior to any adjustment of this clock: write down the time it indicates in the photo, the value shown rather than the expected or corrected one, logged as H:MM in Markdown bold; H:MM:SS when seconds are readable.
**7:14**
